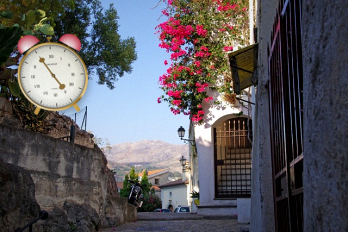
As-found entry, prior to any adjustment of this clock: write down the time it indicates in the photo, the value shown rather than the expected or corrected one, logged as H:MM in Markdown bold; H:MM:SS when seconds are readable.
**4:55**
